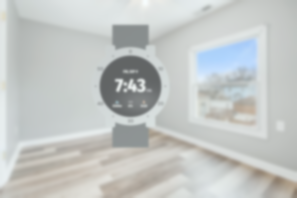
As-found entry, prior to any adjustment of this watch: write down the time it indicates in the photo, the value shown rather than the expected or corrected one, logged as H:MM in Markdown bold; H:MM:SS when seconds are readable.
**7:43**
